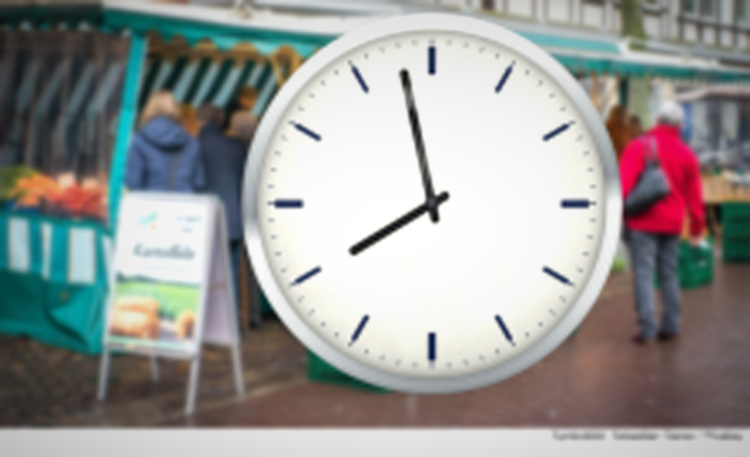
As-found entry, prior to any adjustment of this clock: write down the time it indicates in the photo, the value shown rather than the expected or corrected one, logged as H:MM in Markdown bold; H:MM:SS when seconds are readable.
**7:58**
